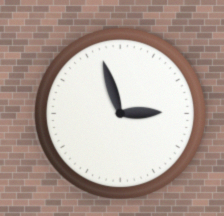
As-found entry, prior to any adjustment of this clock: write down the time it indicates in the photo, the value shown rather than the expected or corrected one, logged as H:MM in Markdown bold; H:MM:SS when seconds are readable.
**2:57**
